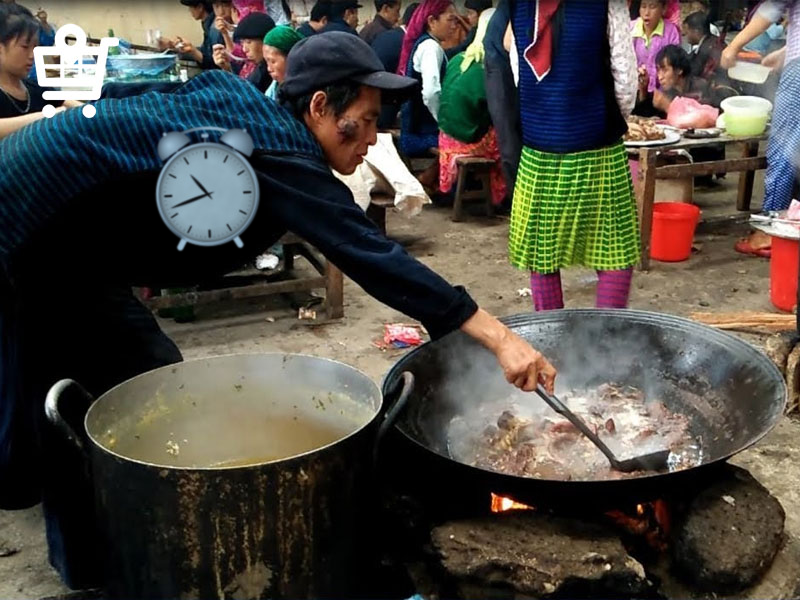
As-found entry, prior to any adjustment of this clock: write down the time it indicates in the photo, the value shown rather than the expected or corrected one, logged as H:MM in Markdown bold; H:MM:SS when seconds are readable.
**10:42**
